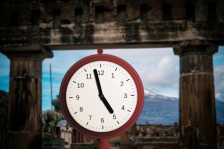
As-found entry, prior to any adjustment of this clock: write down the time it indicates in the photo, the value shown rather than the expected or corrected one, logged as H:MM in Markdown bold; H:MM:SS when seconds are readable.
**4:58**
